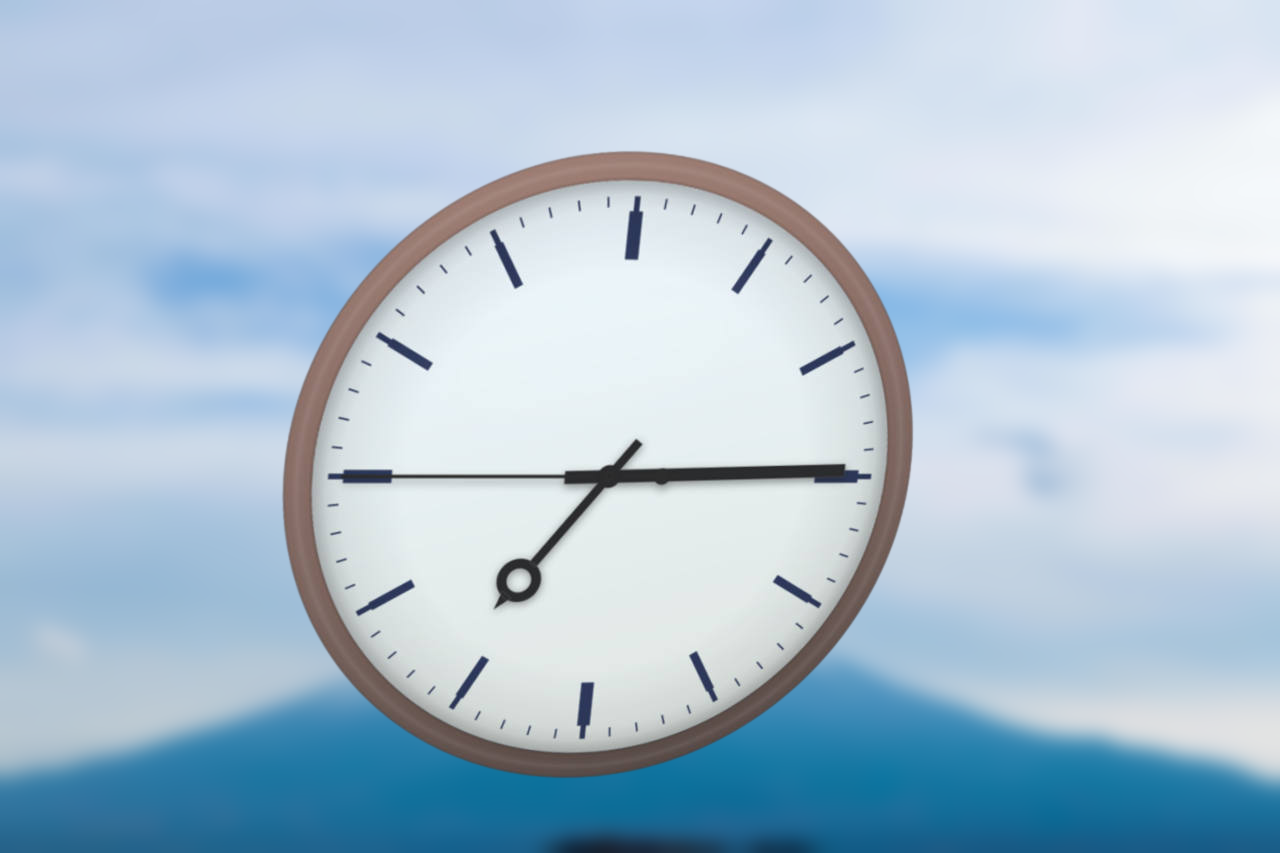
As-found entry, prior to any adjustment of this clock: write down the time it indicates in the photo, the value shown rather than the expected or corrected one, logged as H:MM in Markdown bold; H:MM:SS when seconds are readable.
**7:14:45**
